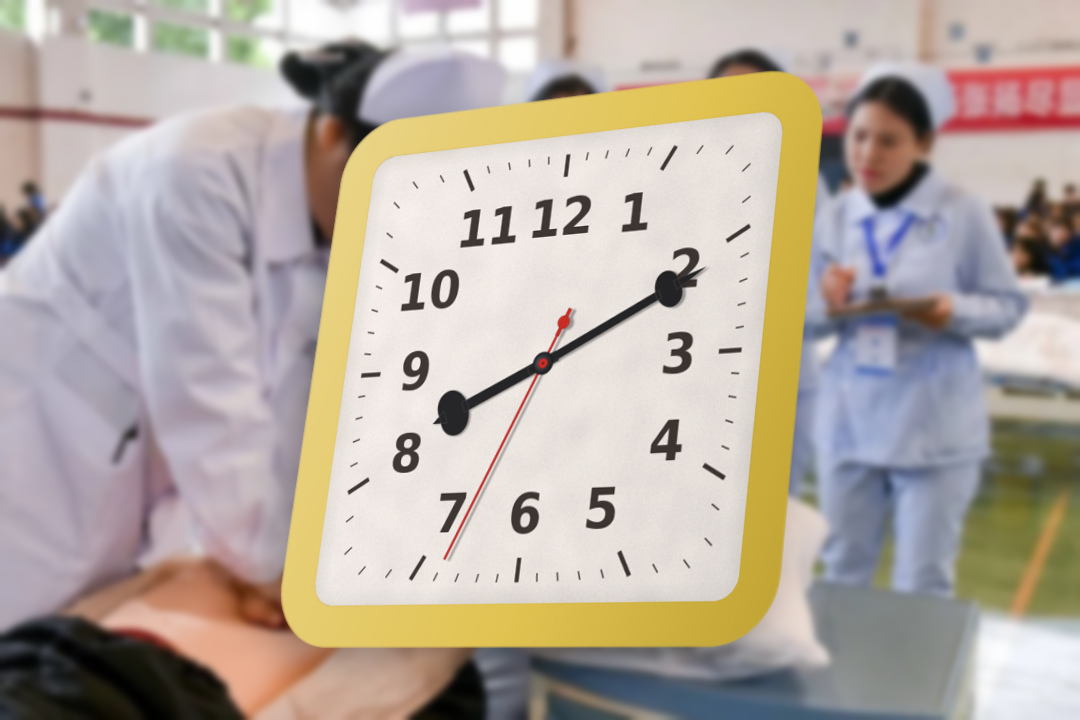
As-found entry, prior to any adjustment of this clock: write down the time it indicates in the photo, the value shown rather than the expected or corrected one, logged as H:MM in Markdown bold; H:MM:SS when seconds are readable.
**8:10:34**
